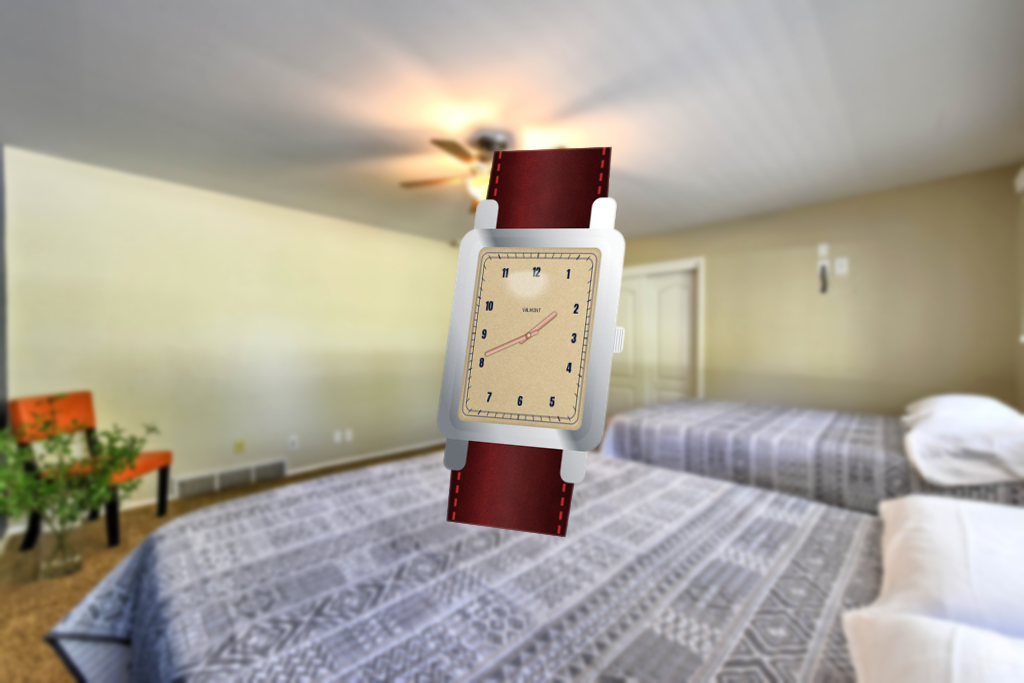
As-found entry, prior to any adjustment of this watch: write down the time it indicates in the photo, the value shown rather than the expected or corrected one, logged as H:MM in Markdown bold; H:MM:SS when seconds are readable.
**1:41**
